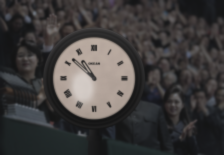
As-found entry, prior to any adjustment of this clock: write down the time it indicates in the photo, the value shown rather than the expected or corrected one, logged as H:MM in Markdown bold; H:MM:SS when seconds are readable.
**10:52**
